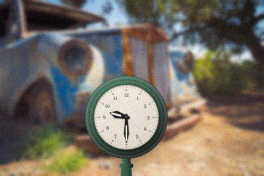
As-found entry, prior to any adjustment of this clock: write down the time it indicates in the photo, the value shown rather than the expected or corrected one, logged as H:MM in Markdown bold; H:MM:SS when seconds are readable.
**9:30**
